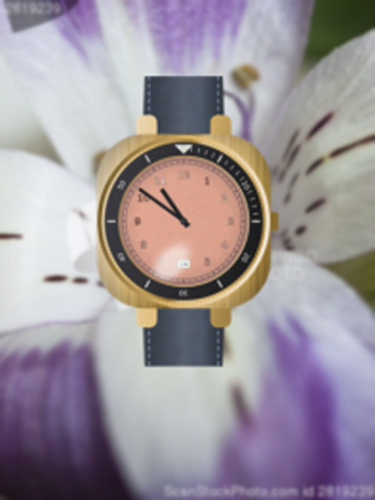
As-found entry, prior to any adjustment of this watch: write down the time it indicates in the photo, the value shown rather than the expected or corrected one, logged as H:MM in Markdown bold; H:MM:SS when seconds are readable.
**10:51**
